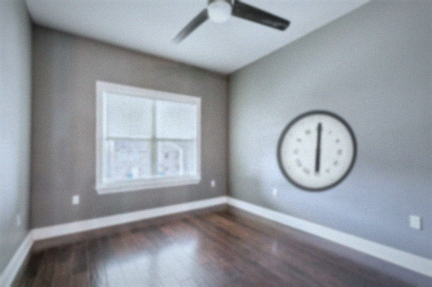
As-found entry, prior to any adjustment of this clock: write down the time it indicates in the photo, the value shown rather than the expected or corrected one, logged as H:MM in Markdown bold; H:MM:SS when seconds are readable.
**6:00**
